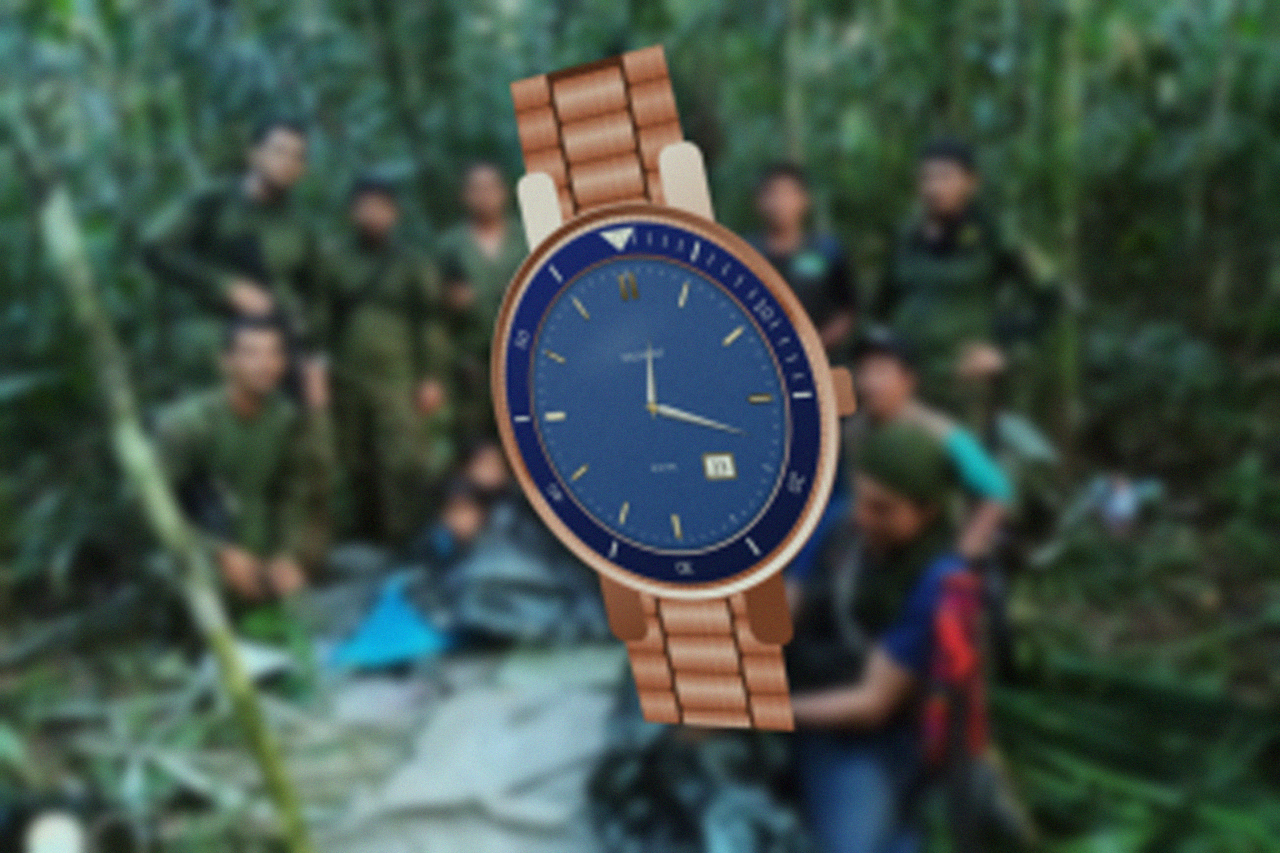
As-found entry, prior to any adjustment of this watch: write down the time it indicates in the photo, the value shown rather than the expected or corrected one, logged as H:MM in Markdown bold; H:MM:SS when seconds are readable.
**12:18**
